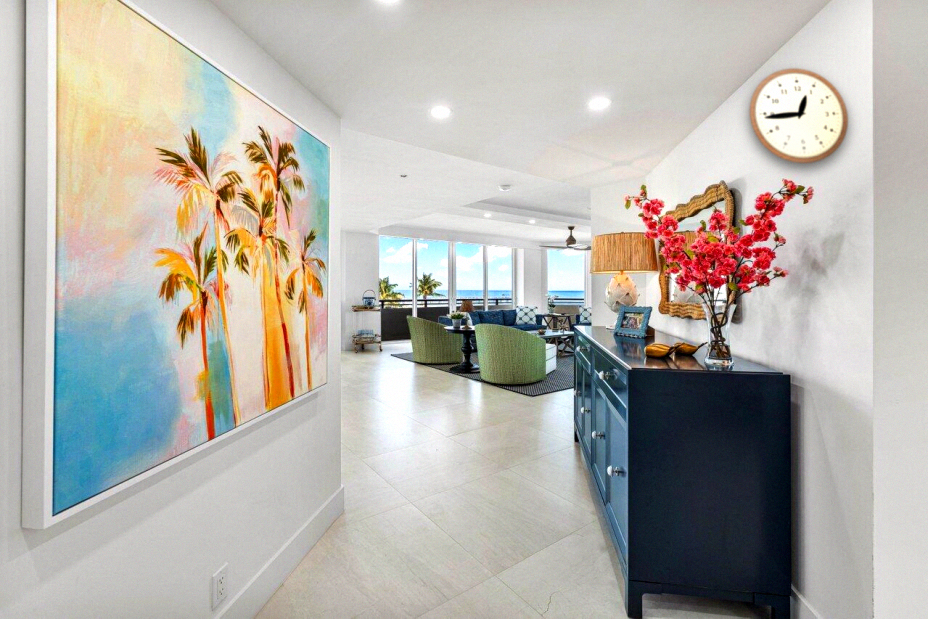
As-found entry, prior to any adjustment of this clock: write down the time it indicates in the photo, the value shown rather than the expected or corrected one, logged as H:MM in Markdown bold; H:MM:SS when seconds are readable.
**12:44**
